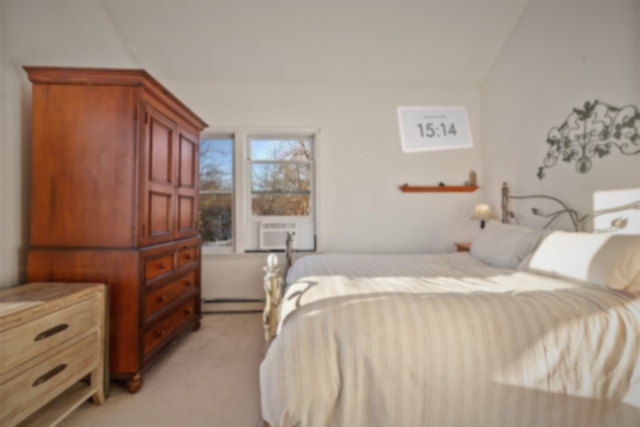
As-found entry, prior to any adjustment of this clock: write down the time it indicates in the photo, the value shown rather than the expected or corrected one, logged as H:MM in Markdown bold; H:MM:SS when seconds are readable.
**15:14**
